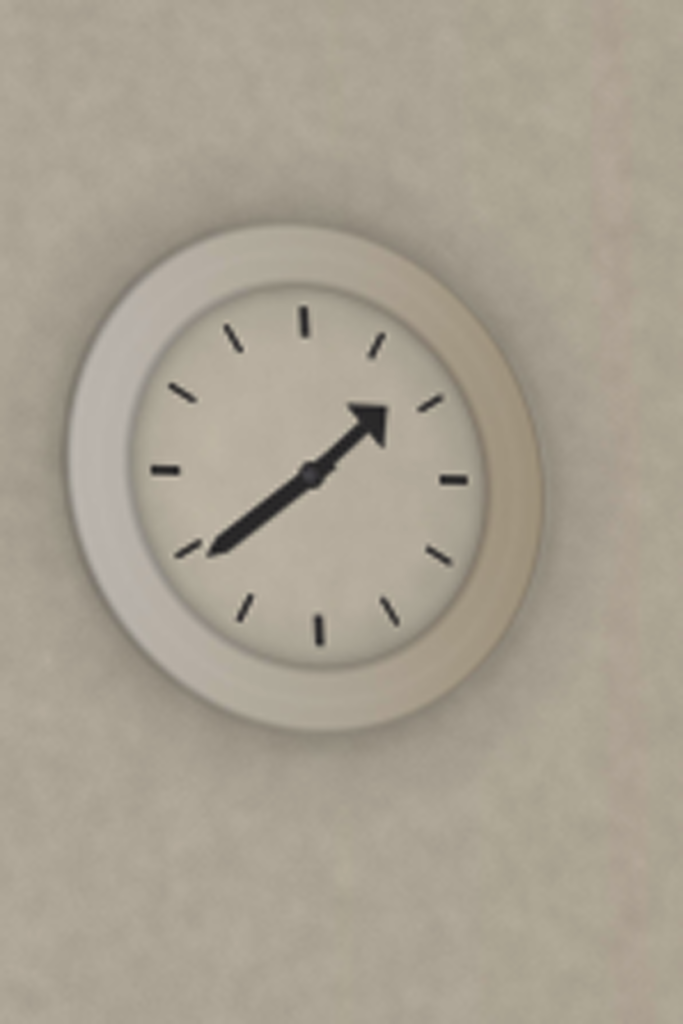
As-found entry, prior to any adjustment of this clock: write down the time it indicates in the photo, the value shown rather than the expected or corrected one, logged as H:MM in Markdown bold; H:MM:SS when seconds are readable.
**1:39**
